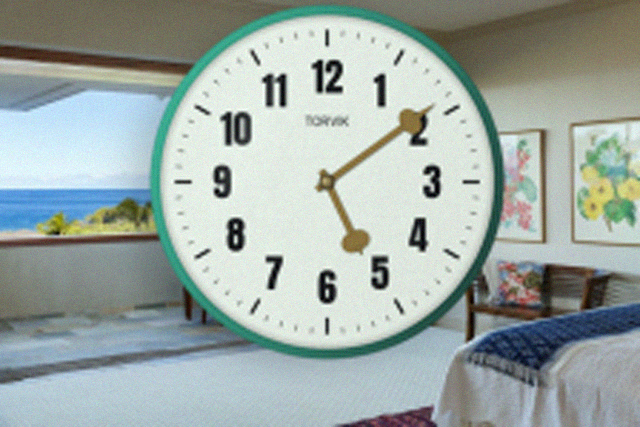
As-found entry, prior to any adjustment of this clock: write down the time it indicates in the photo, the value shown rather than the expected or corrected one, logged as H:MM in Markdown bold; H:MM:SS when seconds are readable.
**5:09**
